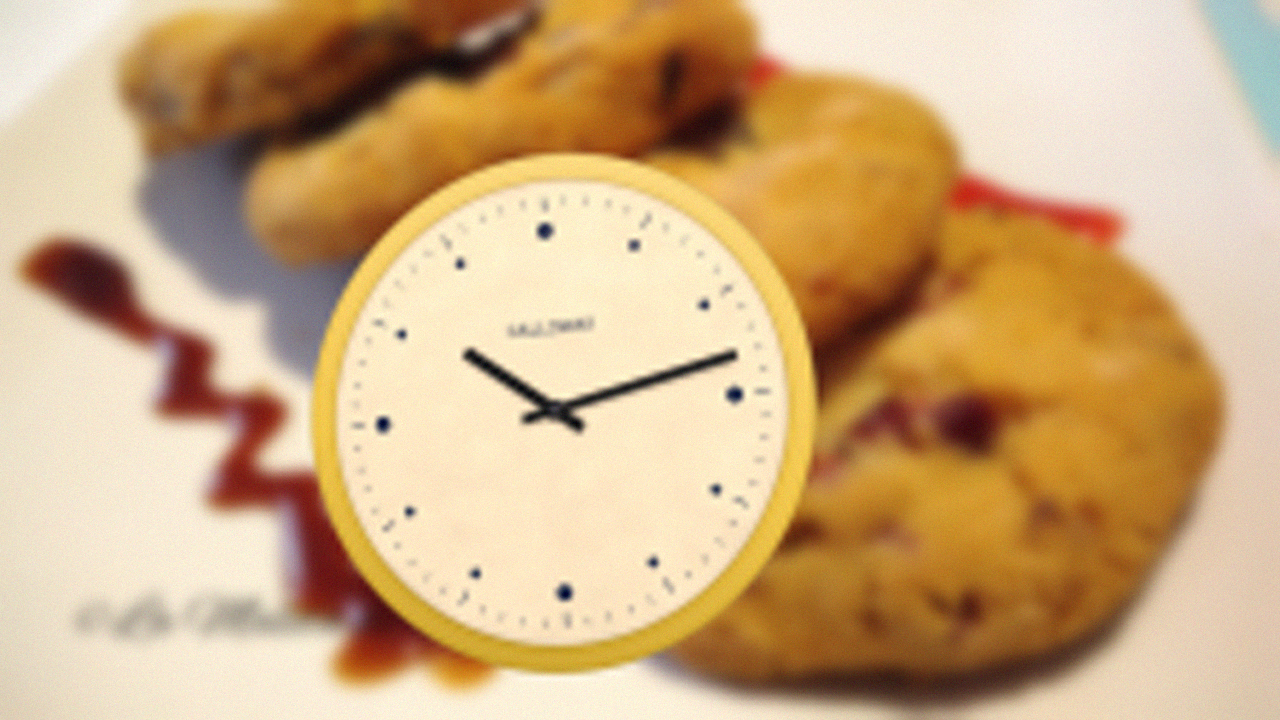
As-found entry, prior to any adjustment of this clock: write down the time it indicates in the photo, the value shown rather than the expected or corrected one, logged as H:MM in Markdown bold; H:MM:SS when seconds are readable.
**10:13**
